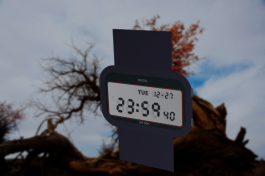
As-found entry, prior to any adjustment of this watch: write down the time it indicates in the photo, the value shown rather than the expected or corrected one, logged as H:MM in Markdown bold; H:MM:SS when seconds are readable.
**23:59:40**
